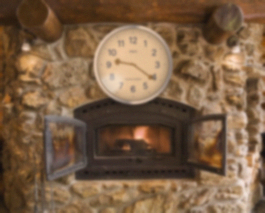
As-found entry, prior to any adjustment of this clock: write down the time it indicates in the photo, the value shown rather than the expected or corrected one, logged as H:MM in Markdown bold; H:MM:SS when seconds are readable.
**9:21**
